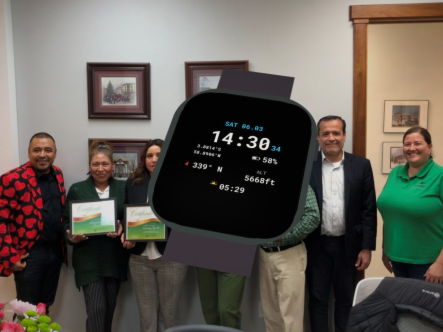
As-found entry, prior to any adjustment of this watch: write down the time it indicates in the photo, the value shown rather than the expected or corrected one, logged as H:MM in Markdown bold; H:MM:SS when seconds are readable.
**14:30**
